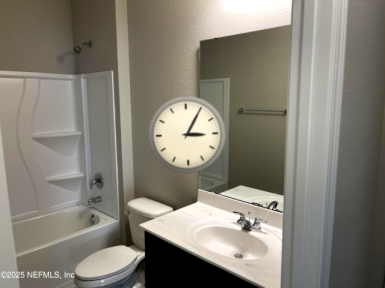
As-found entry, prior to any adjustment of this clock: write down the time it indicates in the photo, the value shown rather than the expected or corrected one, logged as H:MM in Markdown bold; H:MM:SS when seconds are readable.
**3:05**
